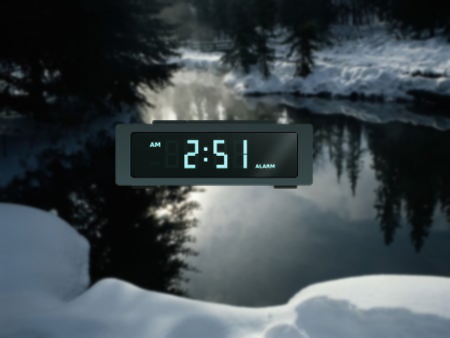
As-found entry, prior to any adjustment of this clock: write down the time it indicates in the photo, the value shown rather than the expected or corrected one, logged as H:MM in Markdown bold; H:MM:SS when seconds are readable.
**2:51**
